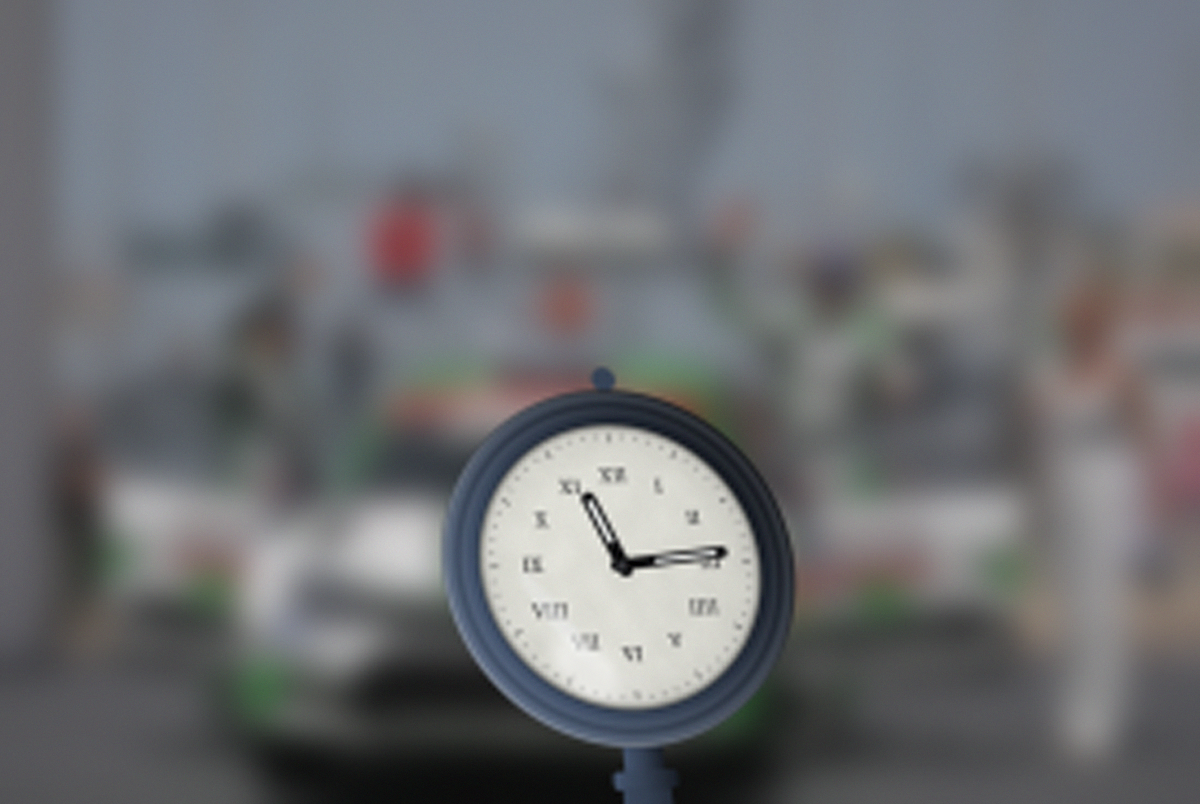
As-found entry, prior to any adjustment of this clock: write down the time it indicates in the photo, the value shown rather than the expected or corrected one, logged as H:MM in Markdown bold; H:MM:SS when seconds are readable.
**11:14**
